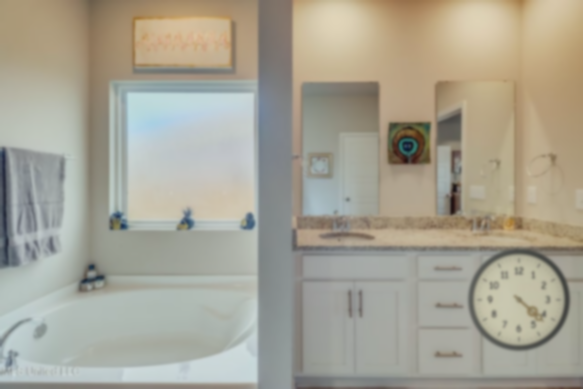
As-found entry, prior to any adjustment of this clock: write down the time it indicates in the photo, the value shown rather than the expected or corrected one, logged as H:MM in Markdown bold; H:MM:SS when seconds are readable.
**4:22**
